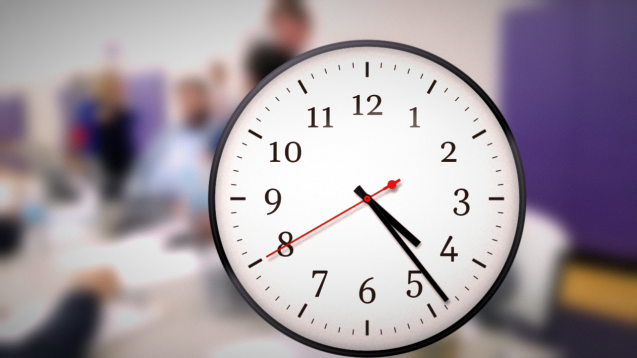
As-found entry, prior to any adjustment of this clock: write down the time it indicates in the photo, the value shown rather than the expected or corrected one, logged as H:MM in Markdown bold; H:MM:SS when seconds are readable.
**4:23:40**
